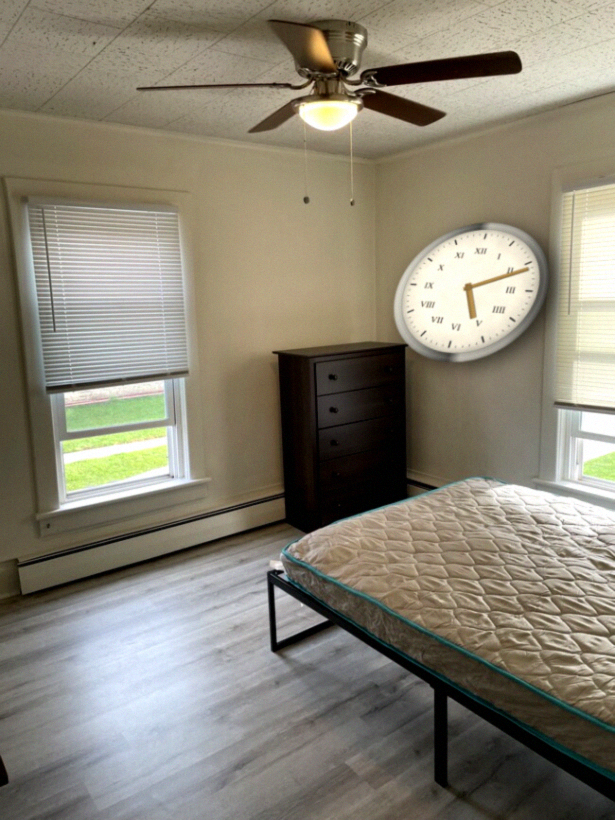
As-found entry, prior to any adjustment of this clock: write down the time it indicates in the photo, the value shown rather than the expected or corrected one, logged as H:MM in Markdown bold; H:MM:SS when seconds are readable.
**5:11**
